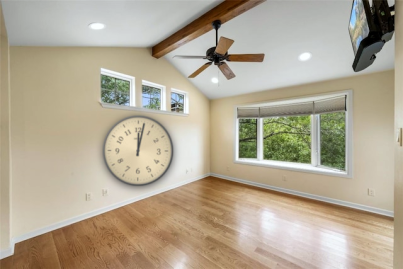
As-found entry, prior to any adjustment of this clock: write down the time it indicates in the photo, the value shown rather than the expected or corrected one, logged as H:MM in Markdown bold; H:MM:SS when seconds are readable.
**12:02**
